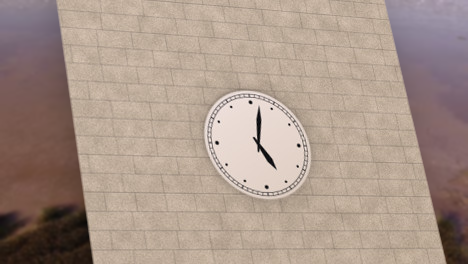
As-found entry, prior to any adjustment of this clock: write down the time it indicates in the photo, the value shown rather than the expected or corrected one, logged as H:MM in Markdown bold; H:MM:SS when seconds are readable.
**5:02**
